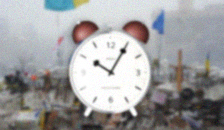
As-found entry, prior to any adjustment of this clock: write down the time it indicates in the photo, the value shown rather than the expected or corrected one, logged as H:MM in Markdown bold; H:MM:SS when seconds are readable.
**10:05**
